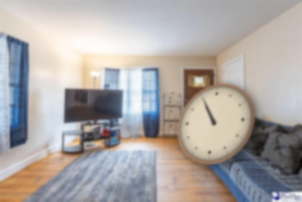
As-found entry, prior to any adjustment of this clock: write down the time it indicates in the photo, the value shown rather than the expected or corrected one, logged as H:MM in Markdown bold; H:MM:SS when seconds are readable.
**10:55**
